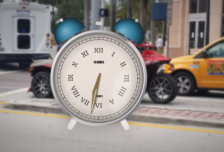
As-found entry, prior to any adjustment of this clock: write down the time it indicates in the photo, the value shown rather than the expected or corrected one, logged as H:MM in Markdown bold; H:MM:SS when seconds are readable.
**6:32**
